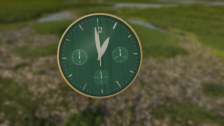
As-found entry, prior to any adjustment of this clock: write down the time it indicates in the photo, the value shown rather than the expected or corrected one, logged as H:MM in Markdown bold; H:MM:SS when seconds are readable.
**12:59**
